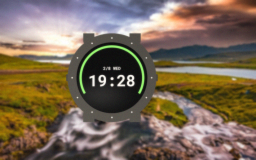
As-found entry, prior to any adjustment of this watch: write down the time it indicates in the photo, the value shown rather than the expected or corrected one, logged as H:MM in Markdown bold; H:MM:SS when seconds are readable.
**19:28**
